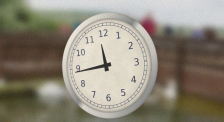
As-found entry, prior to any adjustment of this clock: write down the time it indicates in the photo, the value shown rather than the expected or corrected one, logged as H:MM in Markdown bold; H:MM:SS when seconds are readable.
**11:44**
